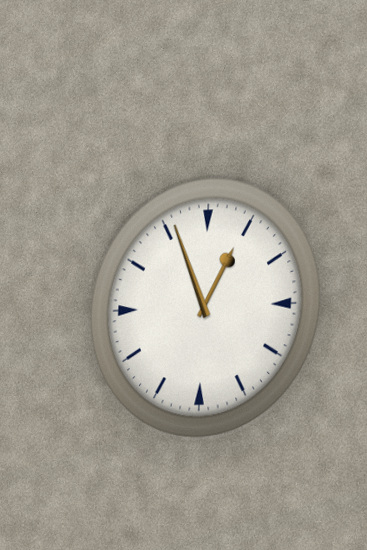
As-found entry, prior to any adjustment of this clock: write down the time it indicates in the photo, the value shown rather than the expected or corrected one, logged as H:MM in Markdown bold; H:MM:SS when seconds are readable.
**12:56**
